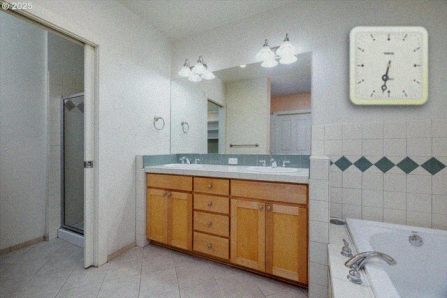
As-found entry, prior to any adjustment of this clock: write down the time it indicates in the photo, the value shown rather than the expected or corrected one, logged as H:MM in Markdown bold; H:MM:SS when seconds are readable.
**6:32**
